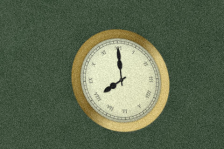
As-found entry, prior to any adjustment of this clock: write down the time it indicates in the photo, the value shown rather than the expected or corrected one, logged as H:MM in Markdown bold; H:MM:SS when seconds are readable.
**8:00**
